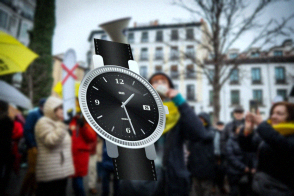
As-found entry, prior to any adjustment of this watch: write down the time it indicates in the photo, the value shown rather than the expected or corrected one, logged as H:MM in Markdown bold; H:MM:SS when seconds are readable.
**1:28**
